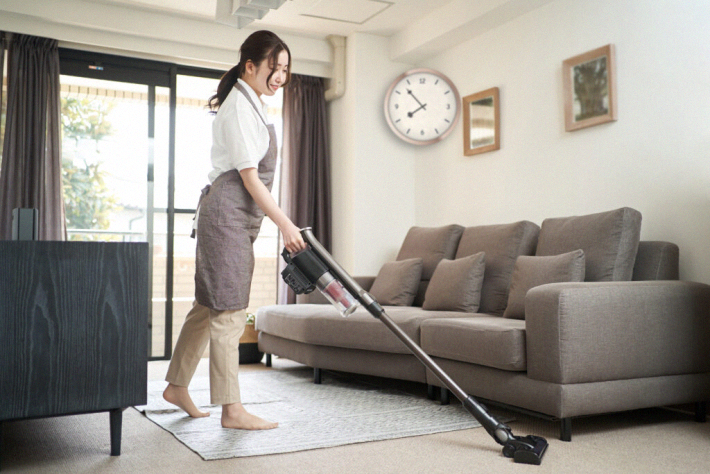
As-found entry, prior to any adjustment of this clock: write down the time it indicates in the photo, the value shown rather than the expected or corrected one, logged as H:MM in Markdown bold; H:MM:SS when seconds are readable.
**7:53**
